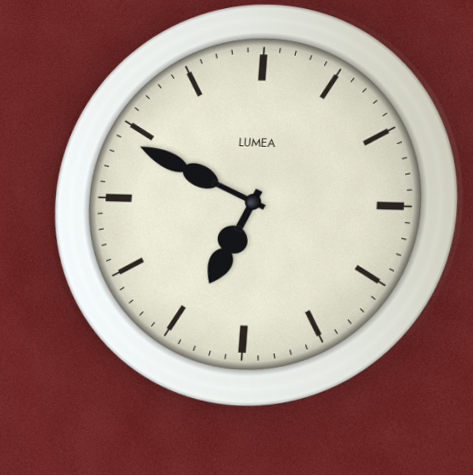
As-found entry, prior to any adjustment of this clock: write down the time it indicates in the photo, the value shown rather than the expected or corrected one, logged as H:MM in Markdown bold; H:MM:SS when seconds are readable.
**6:49**
